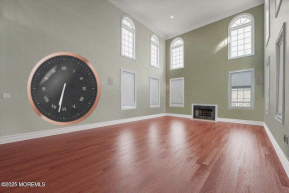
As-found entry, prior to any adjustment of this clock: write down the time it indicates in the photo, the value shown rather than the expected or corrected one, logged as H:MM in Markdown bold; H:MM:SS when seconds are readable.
**6:32**
